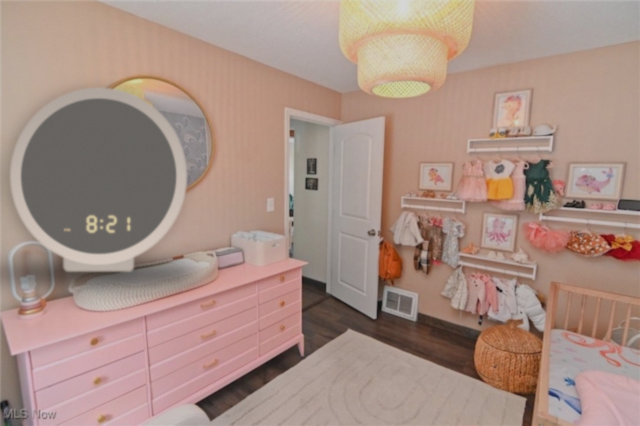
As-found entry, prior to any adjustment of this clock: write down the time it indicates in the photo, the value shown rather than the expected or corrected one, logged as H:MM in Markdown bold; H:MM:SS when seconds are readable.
**8:21**
